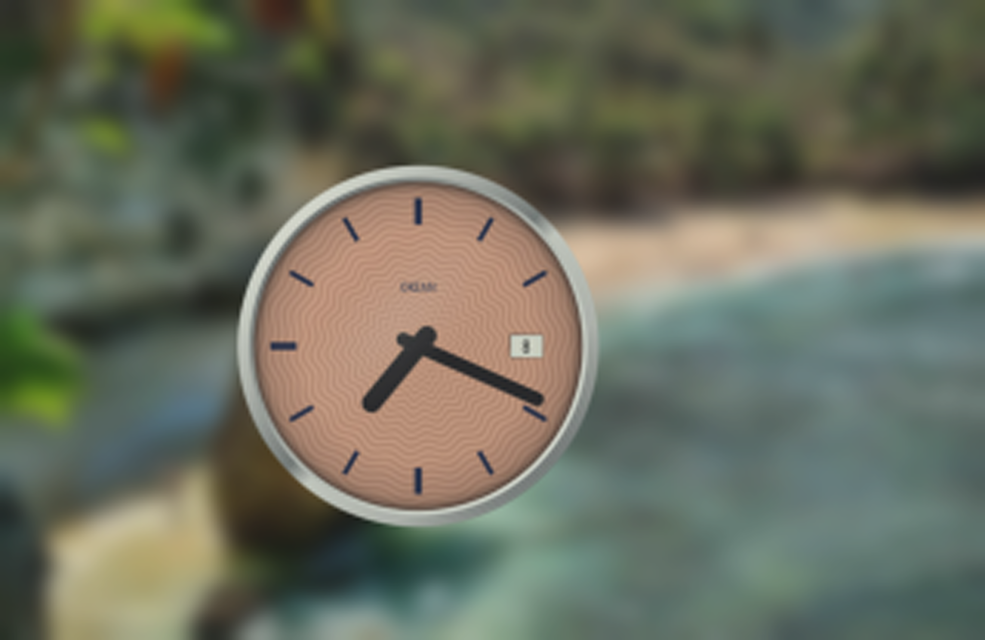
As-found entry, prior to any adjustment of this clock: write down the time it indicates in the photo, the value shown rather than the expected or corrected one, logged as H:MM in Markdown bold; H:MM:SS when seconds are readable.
**7:19**
